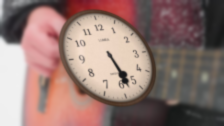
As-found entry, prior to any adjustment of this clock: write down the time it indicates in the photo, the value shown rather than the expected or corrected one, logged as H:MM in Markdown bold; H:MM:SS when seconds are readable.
**5:28**
